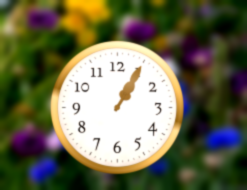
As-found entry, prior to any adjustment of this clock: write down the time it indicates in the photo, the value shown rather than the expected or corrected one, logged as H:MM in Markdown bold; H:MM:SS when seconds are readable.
**1:05**
